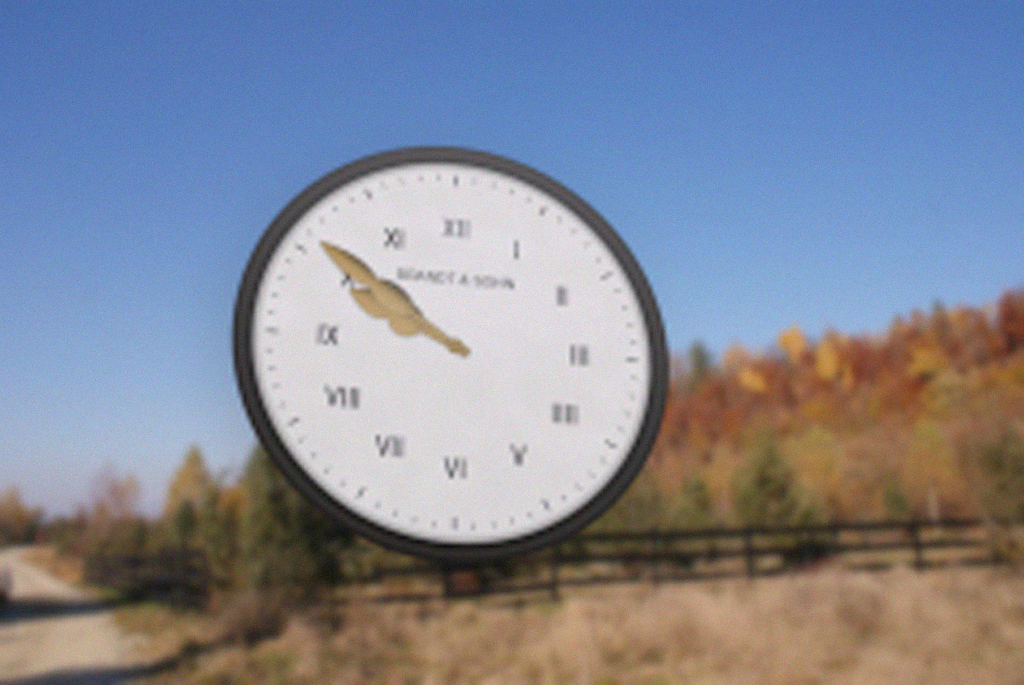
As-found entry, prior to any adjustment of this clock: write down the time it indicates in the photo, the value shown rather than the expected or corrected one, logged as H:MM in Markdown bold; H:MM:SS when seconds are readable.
**9:51**
